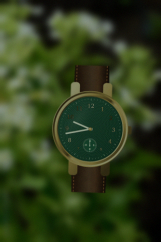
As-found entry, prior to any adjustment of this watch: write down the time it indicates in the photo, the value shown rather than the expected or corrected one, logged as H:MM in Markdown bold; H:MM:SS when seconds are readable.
**9:43**
